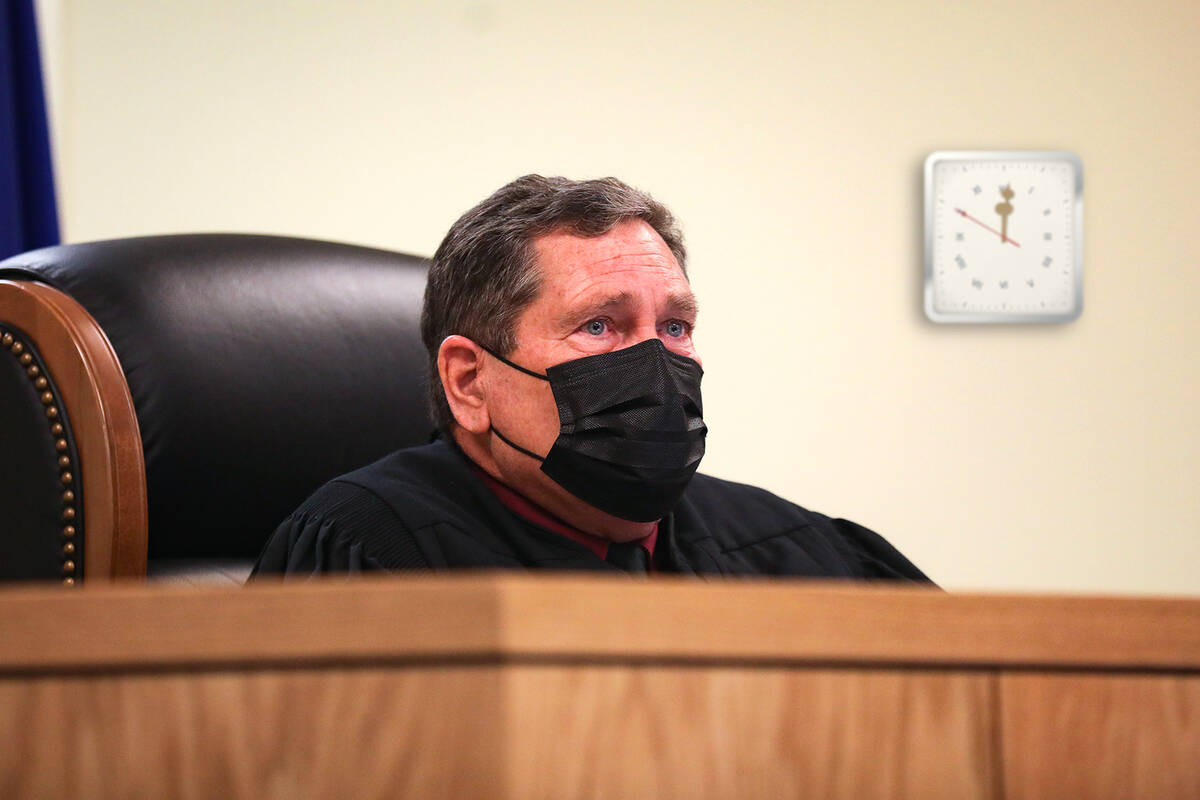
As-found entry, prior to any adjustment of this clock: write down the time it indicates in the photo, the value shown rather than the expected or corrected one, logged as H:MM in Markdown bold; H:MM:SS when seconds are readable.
**12:00:50**
